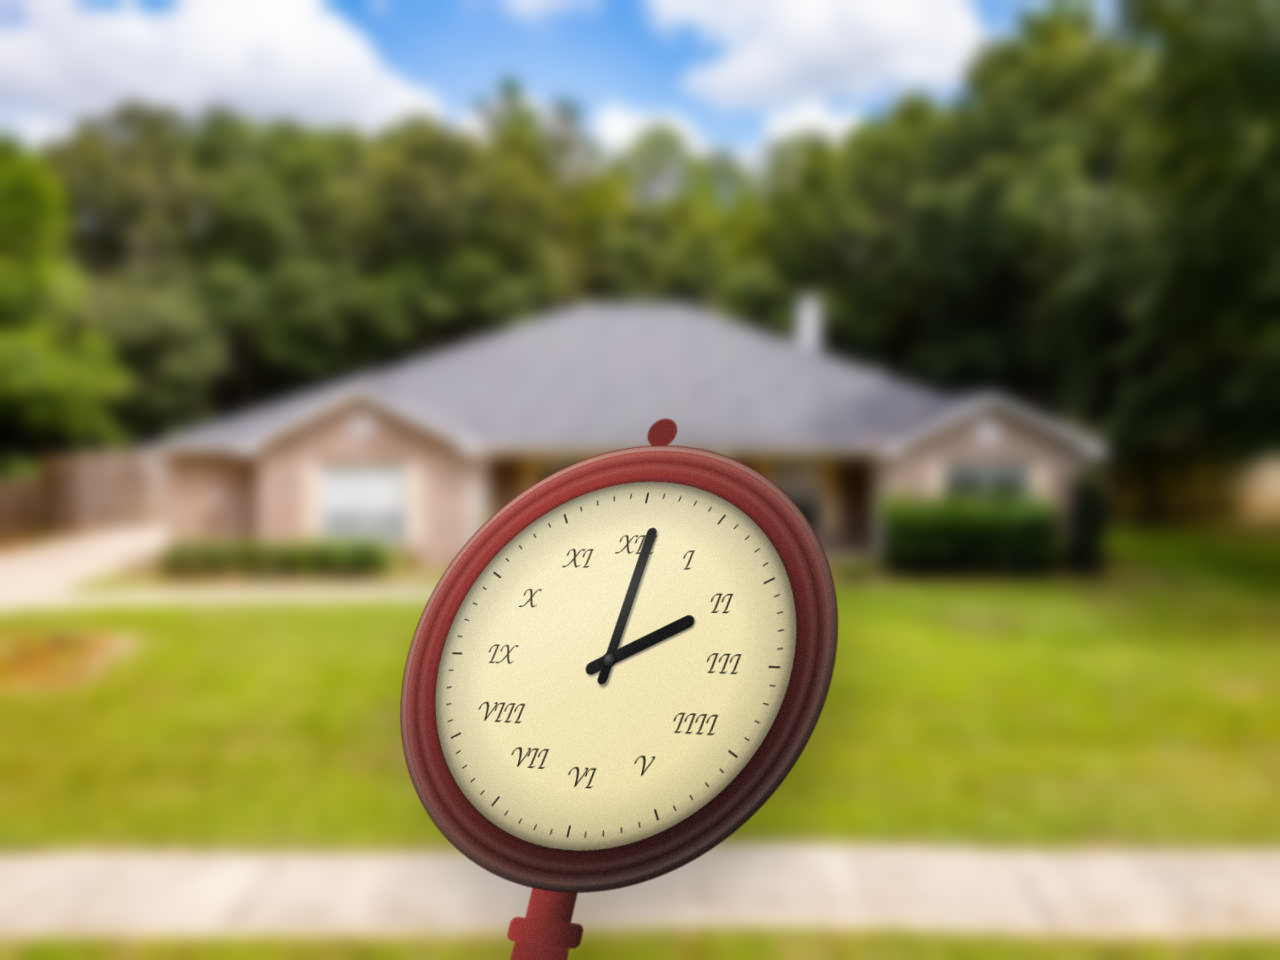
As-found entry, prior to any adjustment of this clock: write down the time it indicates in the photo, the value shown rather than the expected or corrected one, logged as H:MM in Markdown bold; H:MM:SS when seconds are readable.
**2:01**
